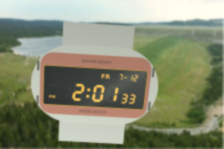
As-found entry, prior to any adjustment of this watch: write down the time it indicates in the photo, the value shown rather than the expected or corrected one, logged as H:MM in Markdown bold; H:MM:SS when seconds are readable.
**2:01:33**
